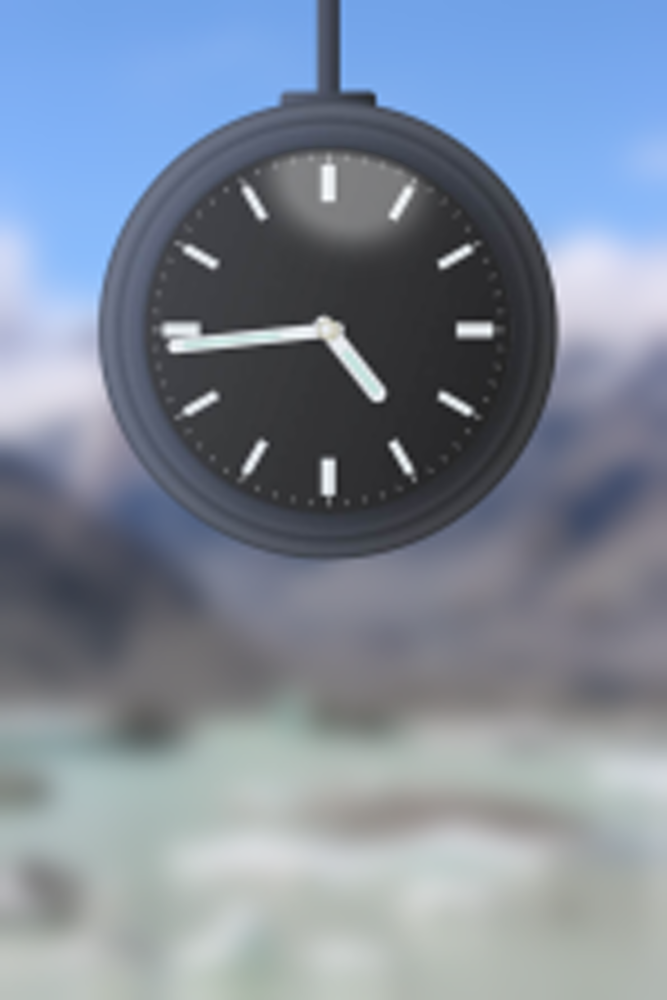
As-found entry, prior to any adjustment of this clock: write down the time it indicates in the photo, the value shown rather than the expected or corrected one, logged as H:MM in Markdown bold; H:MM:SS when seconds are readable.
**4:44**
